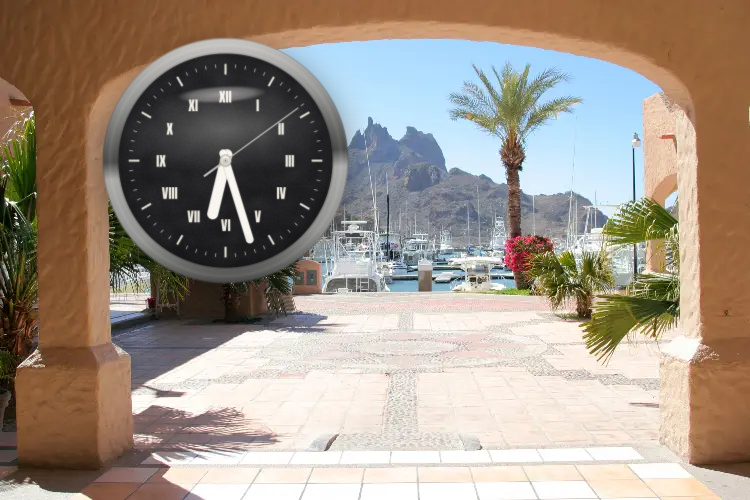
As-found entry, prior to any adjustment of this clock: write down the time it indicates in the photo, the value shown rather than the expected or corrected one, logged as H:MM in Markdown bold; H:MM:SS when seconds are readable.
**6:27:09**
